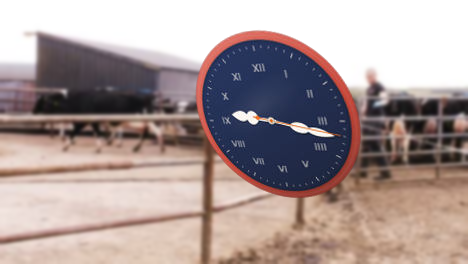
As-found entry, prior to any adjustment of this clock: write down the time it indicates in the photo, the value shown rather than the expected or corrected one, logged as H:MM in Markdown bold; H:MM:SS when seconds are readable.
**9:17:17**
